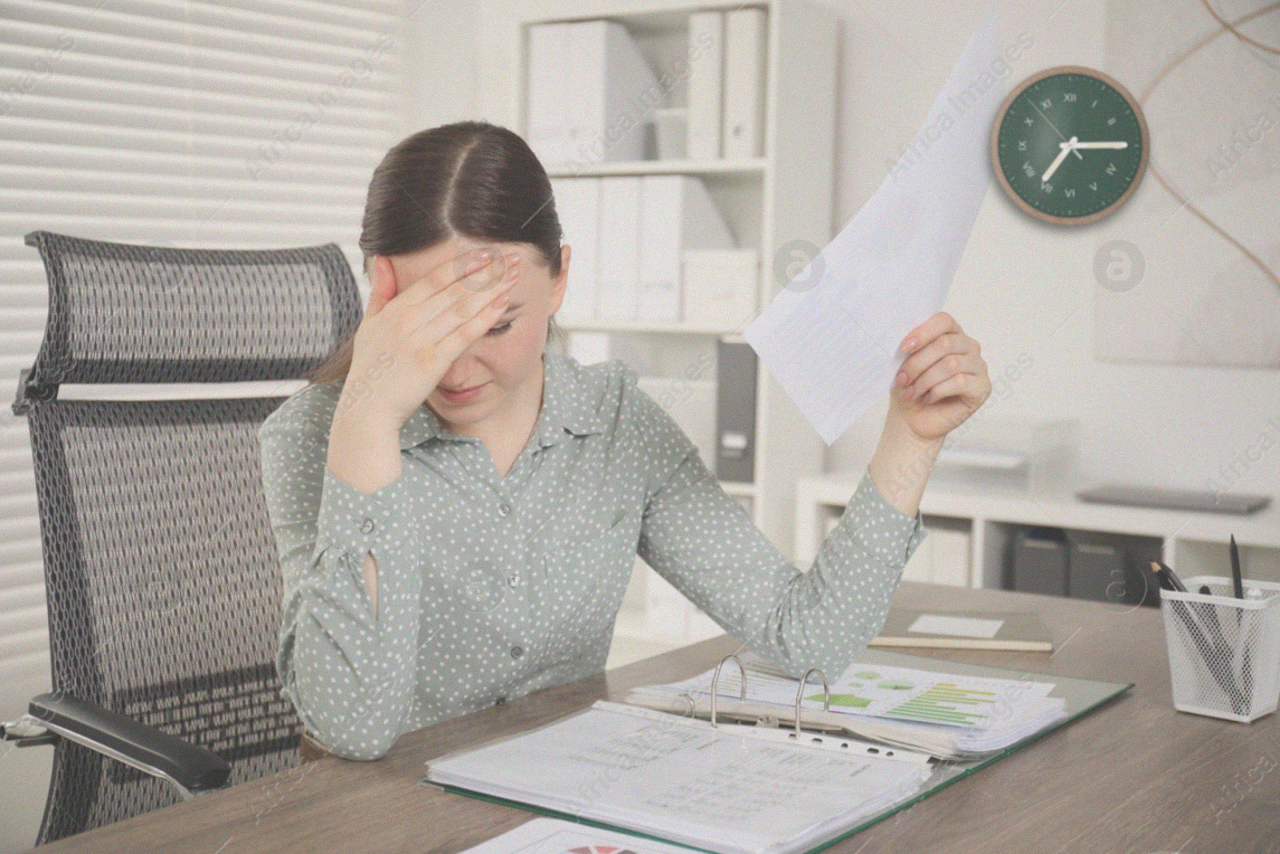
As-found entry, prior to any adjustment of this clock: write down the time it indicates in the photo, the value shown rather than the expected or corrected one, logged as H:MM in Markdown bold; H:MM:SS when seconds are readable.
**7:14:53**
